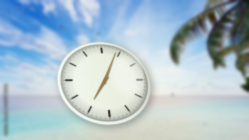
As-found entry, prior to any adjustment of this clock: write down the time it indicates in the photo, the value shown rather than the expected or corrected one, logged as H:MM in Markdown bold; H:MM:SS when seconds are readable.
**7:04**
